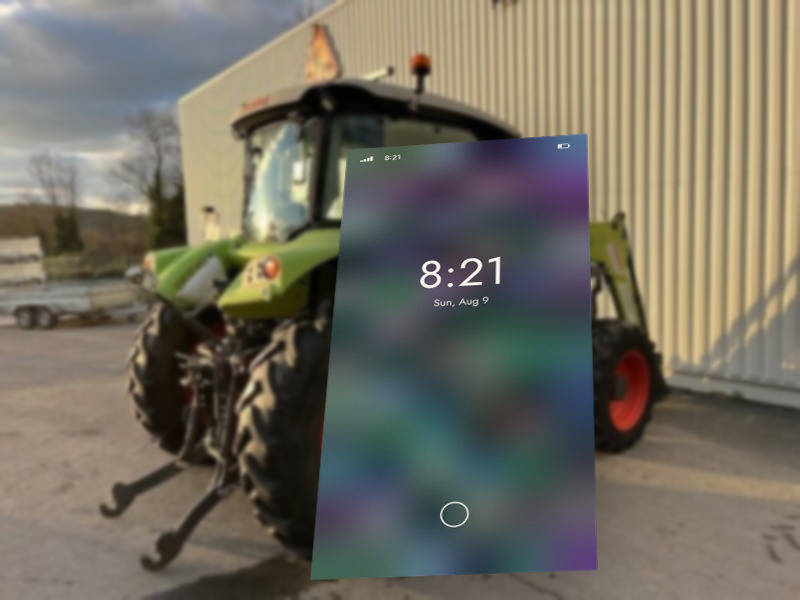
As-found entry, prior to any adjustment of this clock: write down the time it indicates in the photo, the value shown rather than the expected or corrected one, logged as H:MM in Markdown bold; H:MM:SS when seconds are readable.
**8:21**
